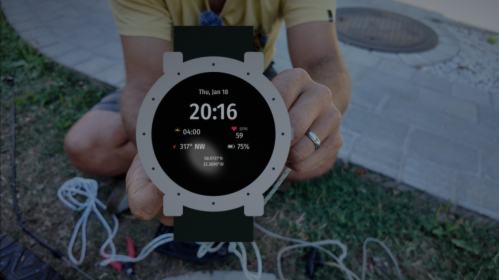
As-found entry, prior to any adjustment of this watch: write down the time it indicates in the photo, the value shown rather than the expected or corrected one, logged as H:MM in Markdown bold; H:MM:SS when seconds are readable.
**20:16**
